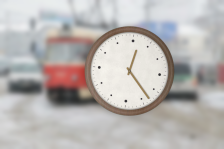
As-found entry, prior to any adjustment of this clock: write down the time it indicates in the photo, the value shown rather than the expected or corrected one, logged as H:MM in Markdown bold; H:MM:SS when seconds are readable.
**12:23**
